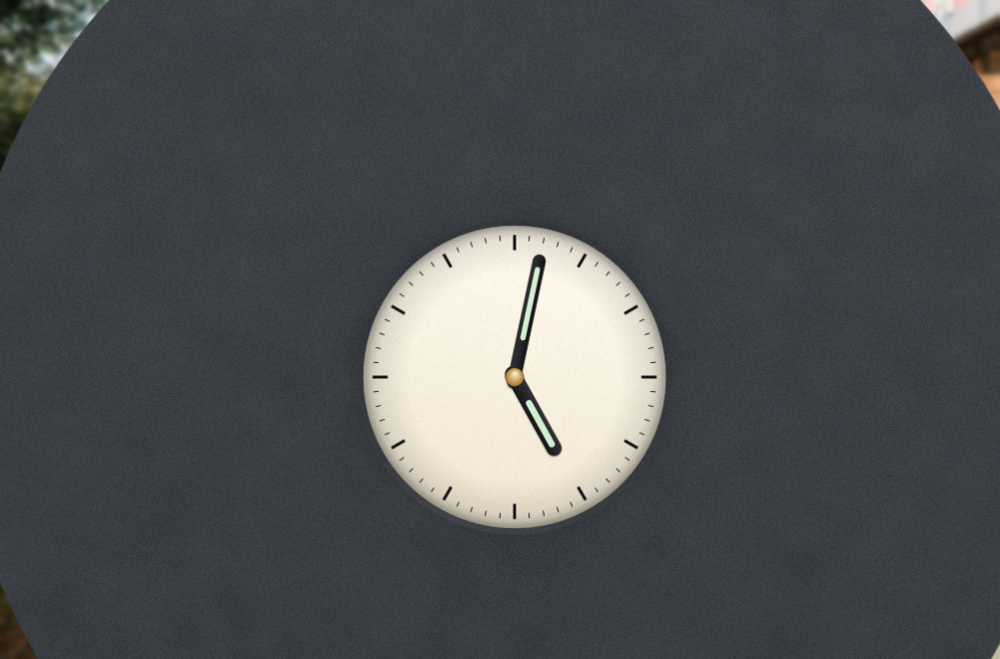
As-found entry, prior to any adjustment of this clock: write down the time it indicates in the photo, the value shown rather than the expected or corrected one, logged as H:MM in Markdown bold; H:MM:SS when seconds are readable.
**5:02**
